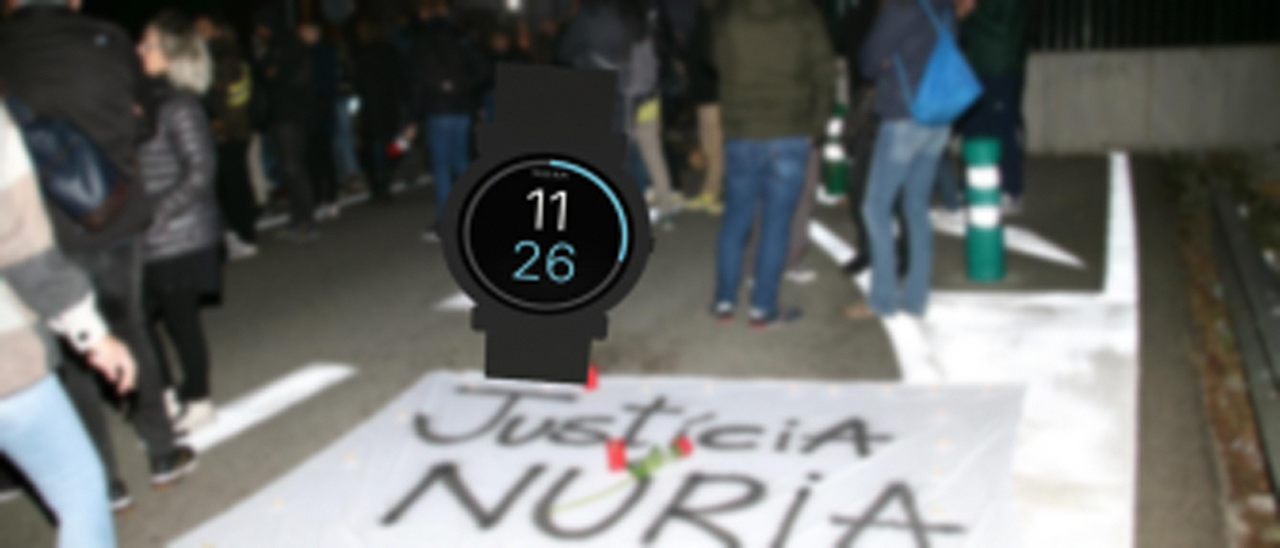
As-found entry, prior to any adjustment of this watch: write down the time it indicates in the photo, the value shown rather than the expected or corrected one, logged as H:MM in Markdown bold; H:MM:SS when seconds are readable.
**11:26**
